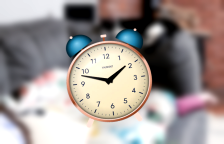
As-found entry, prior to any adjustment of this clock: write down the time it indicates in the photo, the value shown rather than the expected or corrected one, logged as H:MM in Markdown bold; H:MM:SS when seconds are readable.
**1:48**
